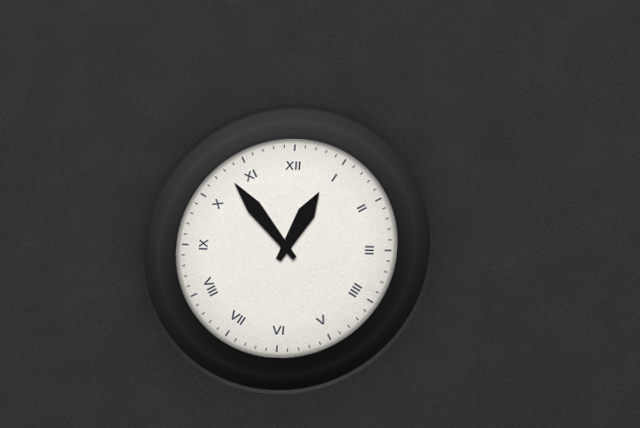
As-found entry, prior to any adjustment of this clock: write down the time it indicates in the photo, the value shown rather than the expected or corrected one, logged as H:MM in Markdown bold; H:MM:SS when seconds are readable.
**12:53**
